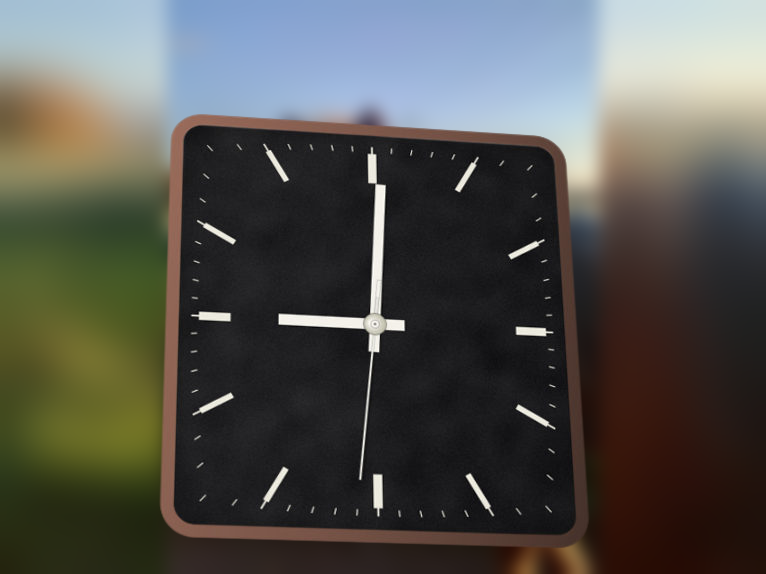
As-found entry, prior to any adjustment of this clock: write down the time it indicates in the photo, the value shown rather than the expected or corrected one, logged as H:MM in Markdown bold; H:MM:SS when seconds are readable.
**9:00:31**
